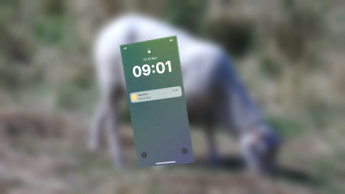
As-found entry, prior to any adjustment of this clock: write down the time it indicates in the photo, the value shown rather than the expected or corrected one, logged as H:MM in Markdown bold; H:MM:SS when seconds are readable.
**9:01**
